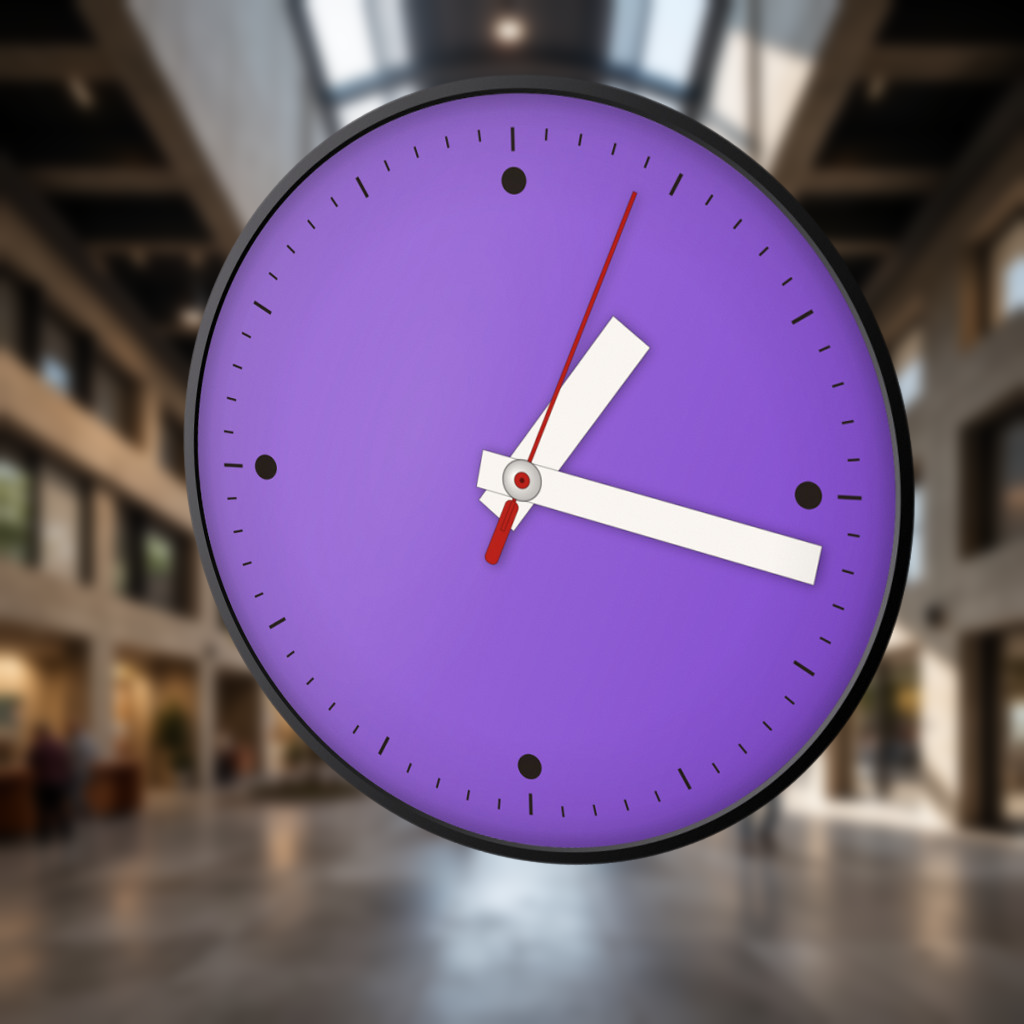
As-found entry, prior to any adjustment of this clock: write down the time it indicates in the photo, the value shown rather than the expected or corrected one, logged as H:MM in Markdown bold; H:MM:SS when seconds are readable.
**1:17:04**
